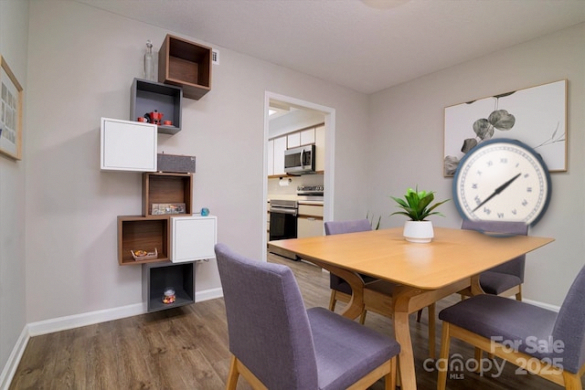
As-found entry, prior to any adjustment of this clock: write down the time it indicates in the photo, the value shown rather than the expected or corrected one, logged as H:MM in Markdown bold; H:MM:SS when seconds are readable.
**1:38**
